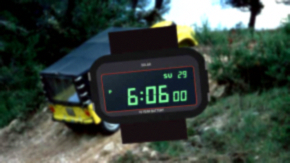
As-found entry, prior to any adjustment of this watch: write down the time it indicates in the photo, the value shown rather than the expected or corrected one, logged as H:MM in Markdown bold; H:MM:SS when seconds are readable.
**6:06:00**
